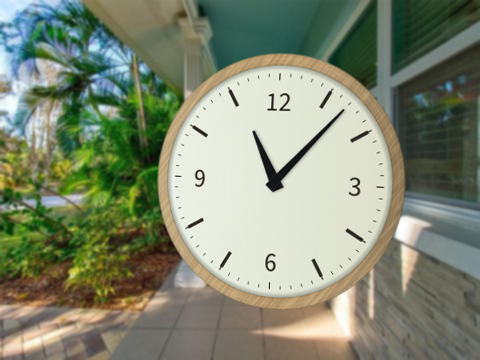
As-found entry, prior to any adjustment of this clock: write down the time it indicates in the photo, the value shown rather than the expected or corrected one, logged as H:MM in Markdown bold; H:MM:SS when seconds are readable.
**11:07**
